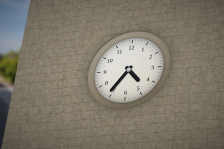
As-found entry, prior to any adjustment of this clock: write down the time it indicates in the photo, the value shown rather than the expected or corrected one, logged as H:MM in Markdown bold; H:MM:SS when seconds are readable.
**4:36**
